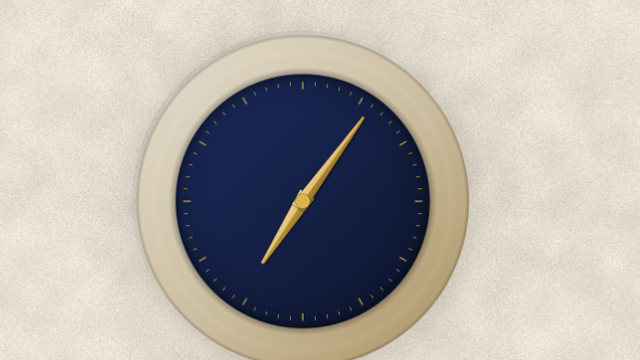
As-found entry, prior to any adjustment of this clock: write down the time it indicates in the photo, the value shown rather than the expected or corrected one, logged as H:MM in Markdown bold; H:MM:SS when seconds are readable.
**7:06**
